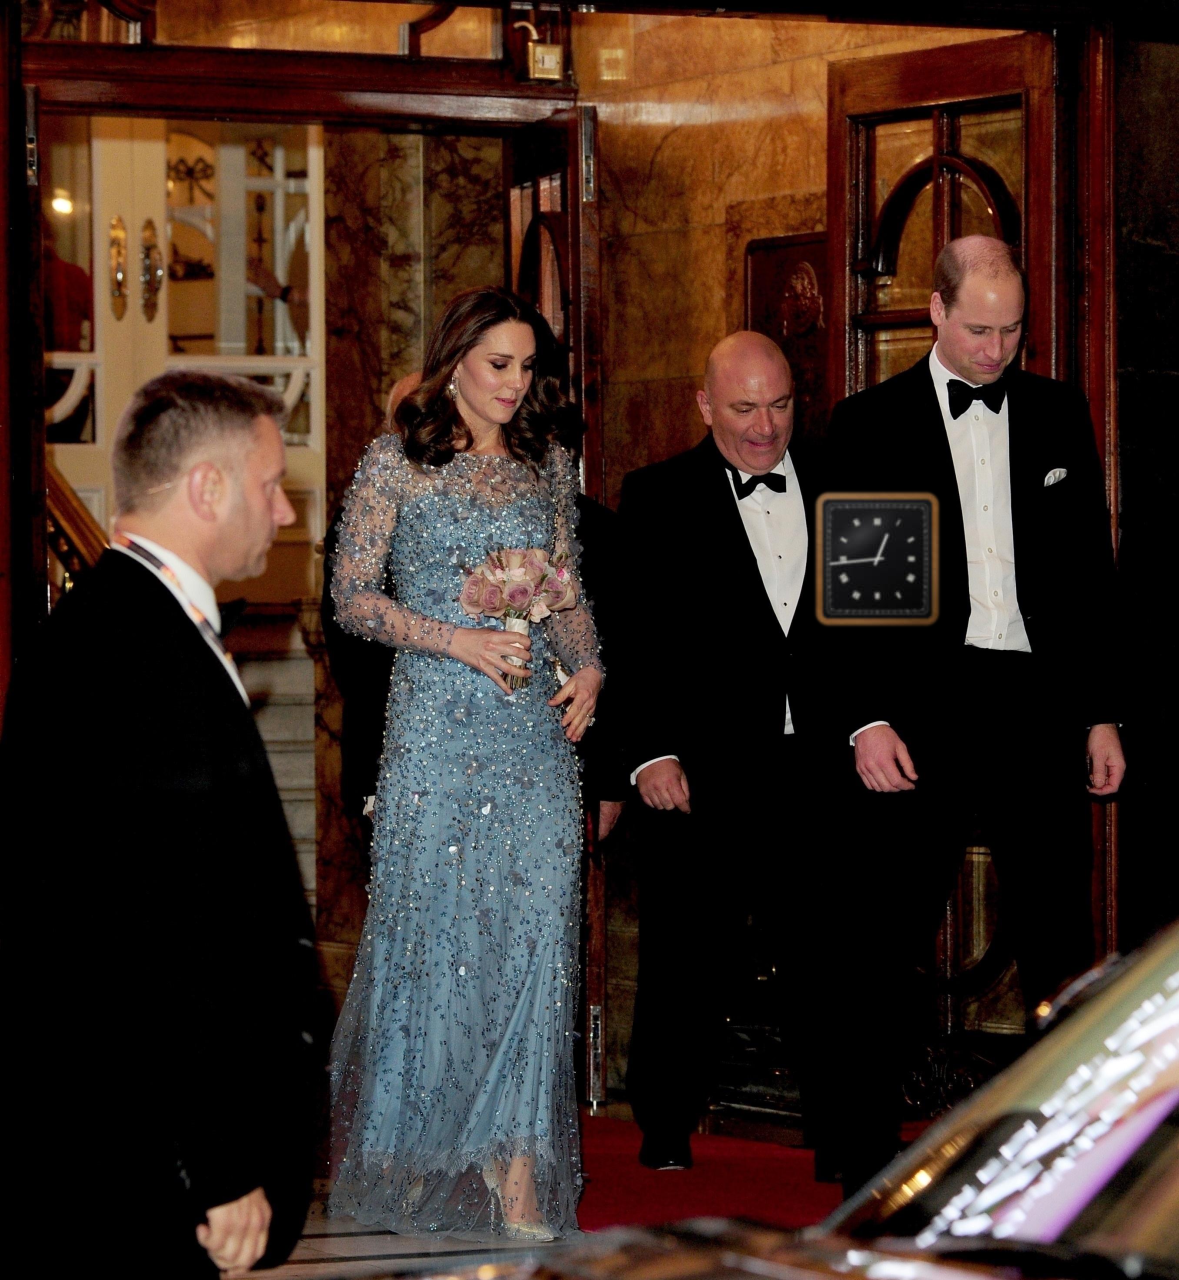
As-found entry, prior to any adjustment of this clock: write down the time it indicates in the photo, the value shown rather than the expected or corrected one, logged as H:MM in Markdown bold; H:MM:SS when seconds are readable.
**12:44**
